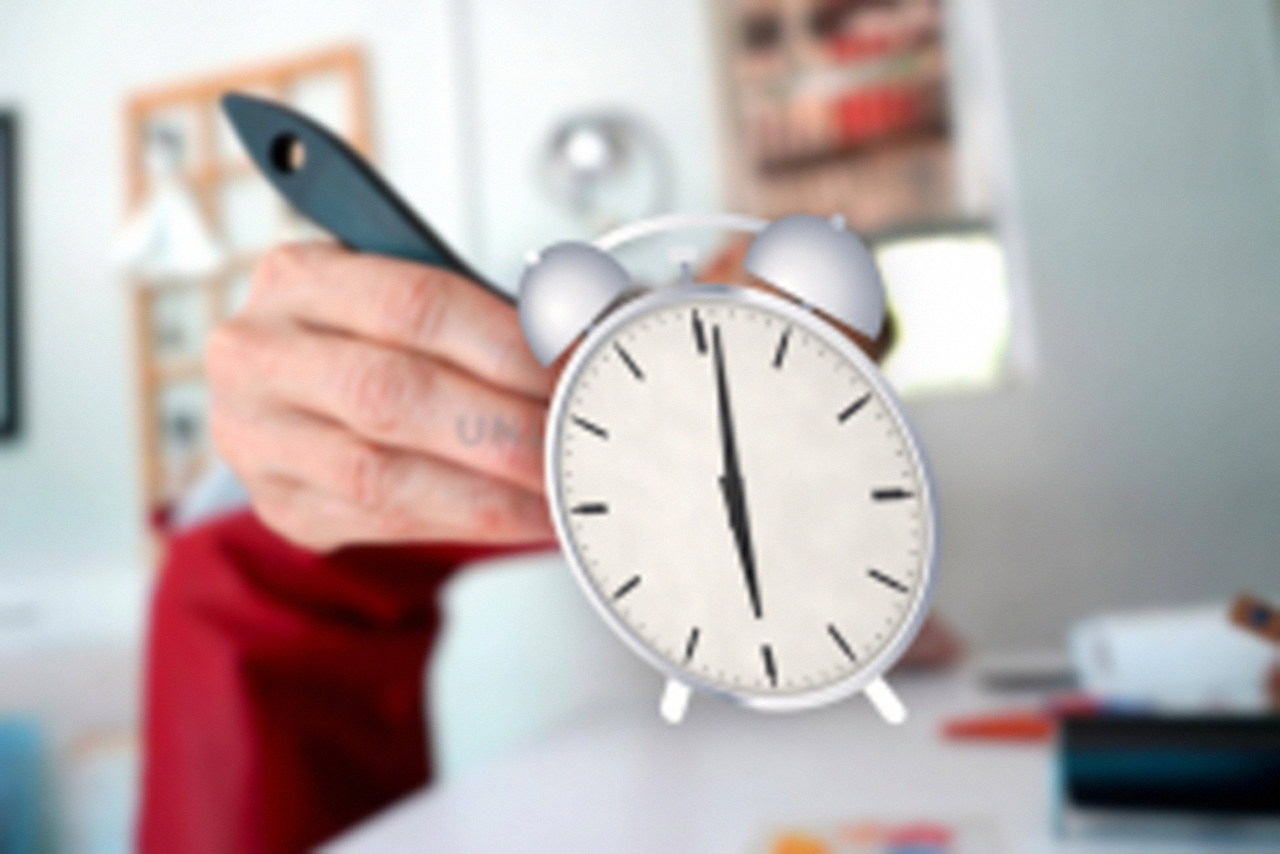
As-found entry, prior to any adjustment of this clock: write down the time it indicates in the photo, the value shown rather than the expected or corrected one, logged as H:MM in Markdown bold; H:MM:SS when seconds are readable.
**6:01**
